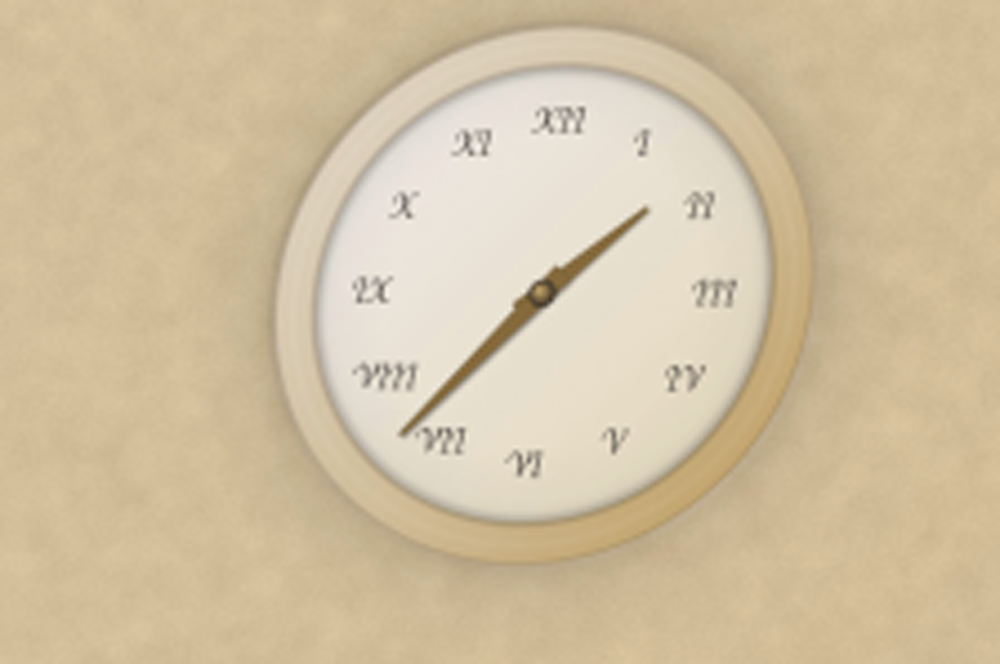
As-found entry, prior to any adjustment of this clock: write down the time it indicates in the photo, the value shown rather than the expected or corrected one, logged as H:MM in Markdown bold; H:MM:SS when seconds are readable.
**1:37**
